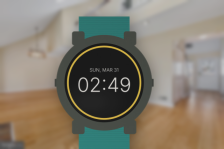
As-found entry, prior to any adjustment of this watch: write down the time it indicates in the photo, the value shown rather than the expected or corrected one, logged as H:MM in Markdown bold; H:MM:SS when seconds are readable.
**2:49**
